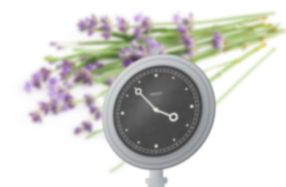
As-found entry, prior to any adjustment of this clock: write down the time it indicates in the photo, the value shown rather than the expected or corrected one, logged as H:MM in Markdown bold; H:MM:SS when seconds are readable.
**3:53**
